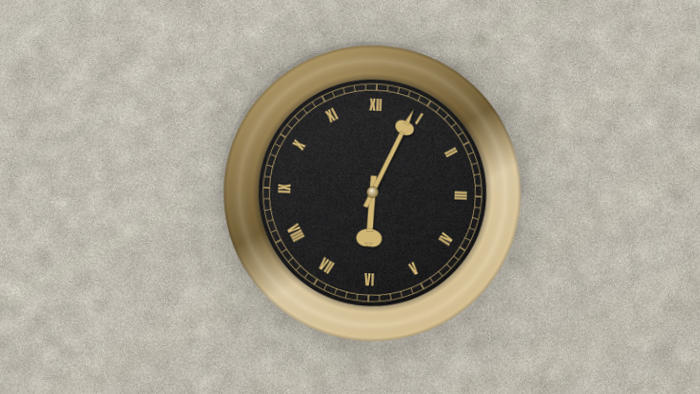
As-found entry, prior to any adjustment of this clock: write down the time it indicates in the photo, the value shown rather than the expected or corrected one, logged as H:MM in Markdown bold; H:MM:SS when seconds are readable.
**6:04**
